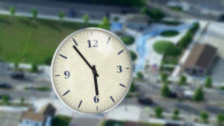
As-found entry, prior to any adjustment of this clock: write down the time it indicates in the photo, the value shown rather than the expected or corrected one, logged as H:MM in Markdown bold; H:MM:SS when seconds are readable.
**5:54**
